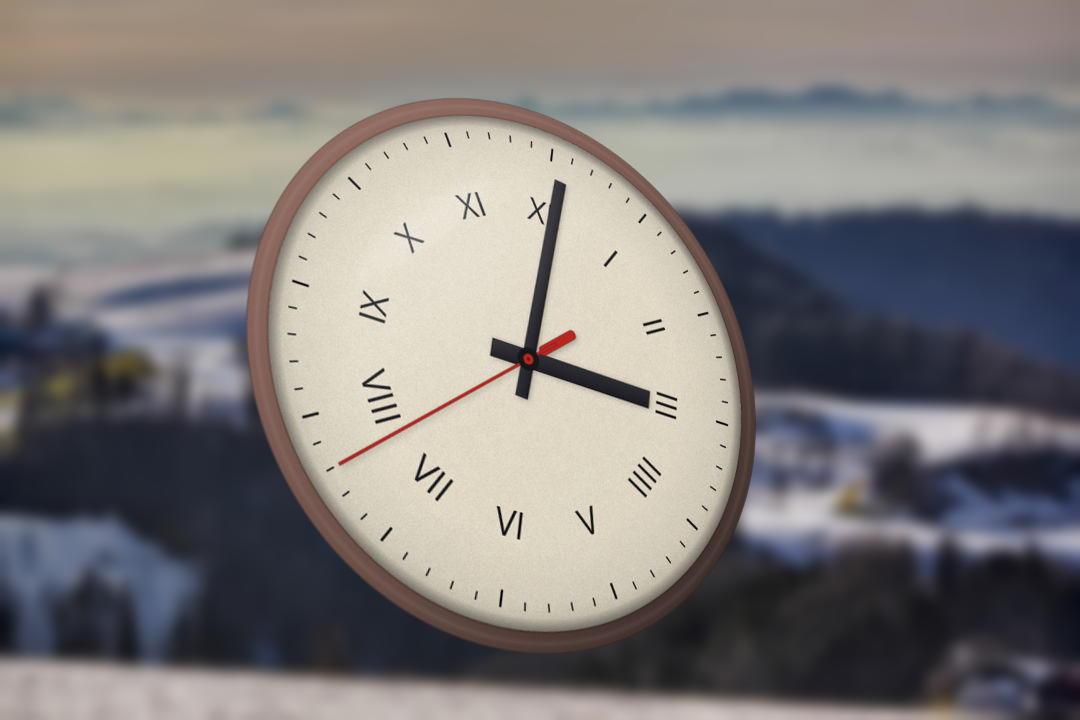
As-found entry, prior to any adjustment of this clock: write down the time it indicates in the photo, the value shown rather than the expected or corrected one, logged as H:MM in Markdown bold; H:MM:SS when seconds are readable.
**3:00:38**
